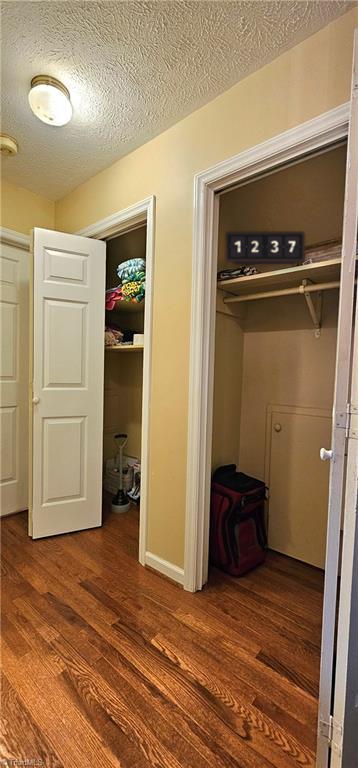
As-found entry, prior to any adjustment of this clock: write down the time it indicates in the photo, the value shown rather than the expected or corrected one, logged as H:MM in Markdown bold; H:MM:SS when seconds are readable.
**12:37**
